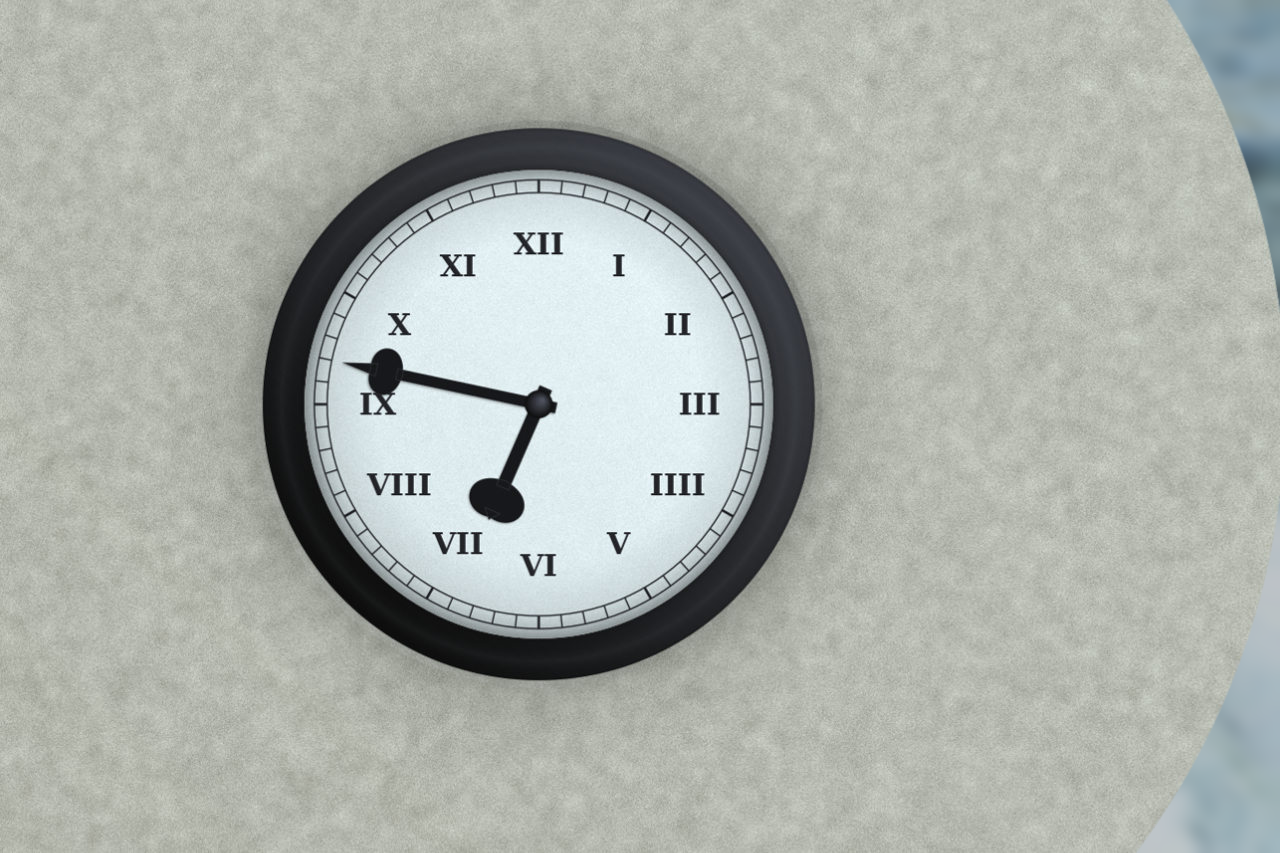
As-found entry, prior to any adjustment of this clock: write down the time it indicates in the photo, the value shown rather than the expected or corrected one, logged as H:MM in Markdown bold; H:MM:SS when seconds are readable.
**6:47**
